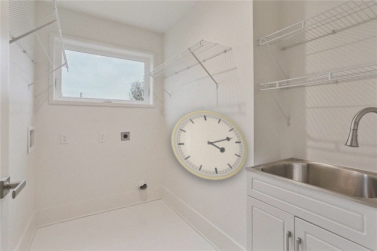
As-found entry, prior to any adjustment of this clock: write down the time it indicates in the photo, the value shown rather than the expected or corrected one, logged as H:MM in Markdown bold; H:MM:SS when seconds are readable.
**4:13**
